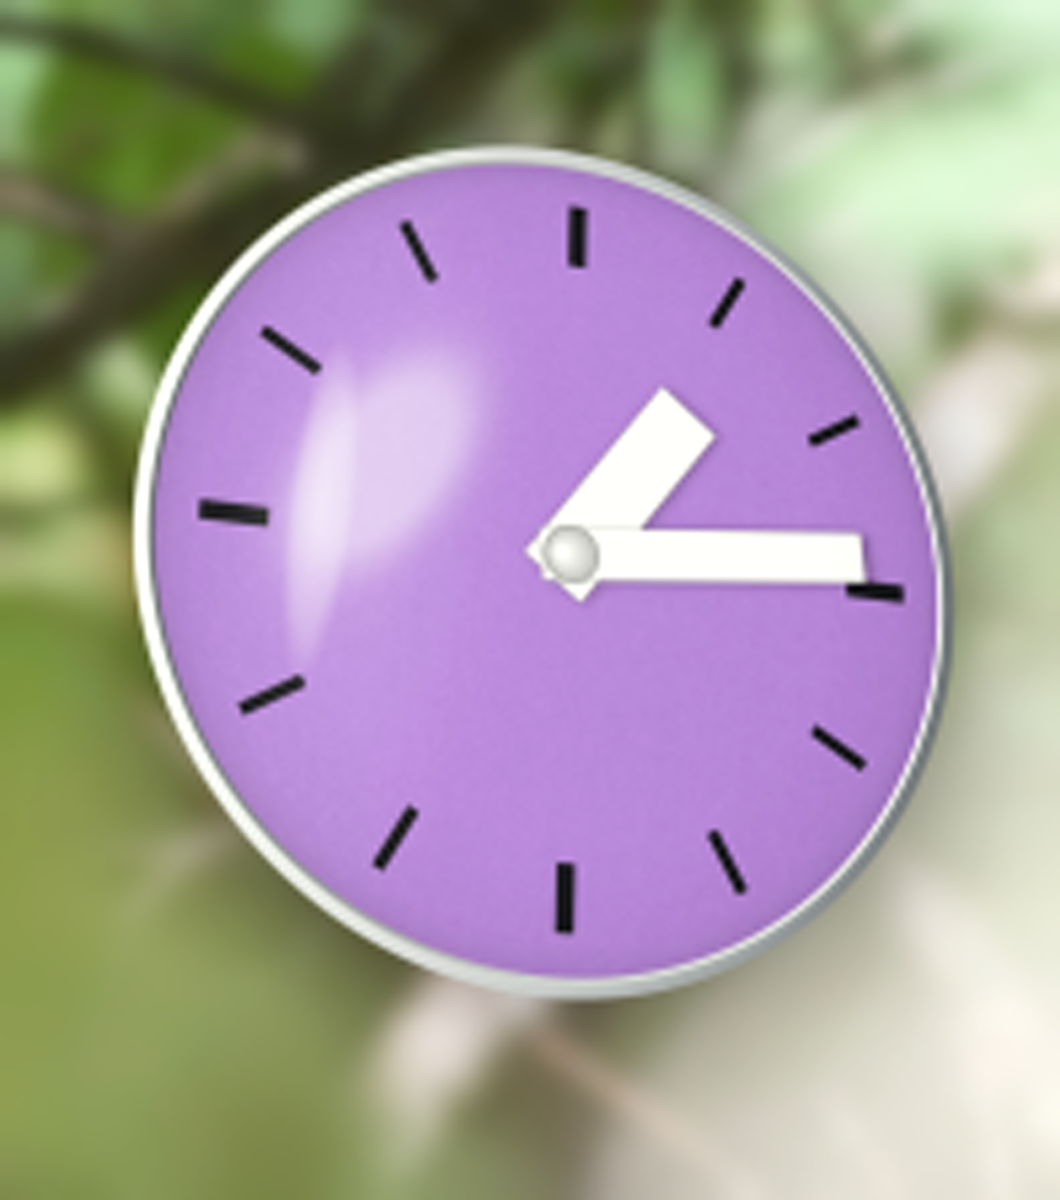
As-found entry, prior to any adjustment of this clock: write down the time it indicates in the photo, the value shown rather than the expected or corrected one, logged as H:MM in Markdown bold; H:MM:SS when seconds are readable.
**1:14**
